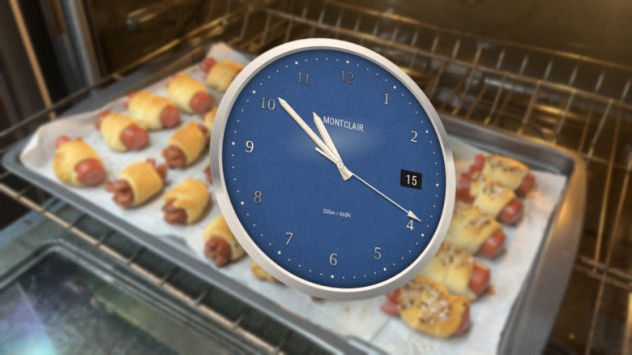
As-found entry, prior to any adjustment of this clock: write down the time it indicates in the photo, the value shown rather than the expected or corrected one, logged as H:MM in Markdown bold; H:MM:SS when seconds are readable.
**10:51:19**
